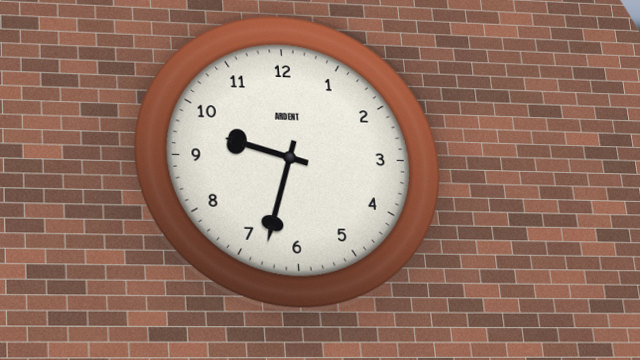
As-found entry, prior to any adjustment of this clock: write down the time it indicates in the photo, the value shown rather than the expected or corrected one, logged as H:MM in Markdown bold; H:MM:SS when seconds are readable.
**9:33**
